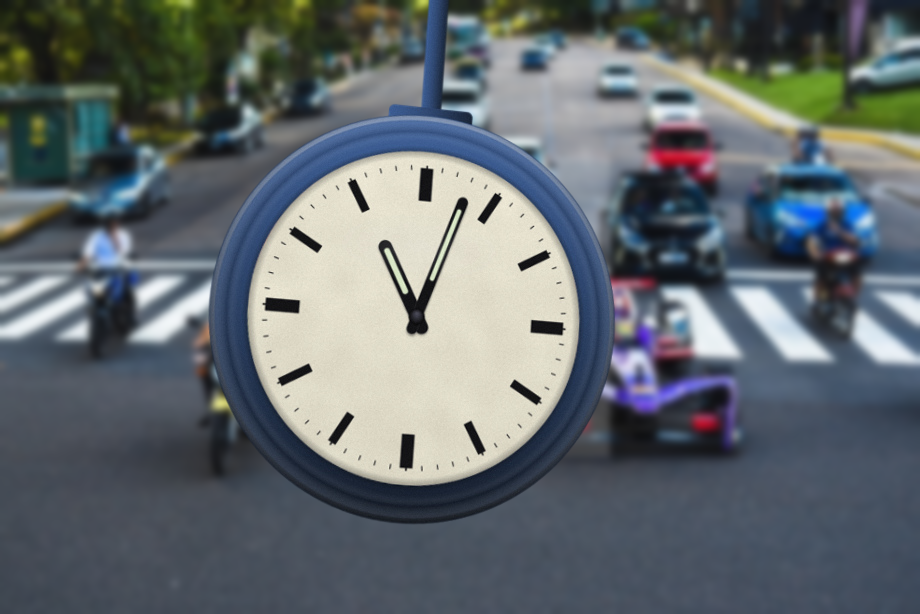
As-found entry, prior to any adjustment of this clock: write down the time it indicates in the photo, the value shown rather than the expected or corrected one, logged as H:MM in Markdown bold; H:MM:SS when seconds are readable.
**11:03**
